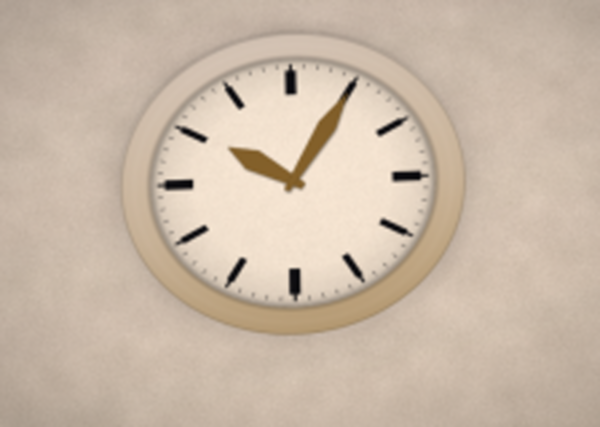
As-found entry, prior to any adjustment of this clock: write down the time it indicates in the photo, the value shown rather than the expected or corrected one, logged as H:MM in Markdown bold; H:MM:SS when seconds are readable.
**10:05**
